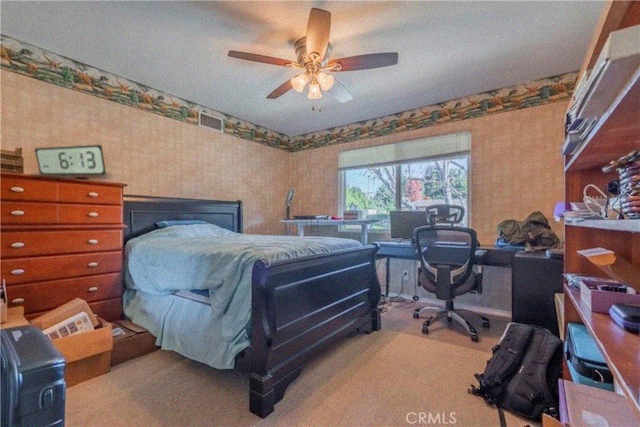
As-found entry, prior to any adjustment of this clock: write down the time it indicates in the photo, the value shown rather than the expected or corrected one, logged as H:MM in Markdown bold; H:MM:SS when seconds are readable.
**6:13**
